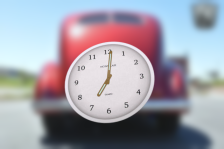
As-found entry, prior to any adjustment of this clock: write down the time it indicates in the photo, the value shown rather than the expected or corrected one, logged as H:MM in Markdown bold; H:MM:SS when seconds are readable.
**7:01**
